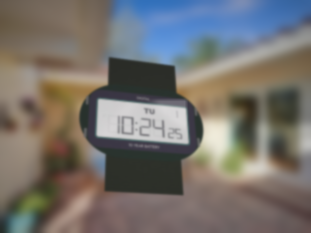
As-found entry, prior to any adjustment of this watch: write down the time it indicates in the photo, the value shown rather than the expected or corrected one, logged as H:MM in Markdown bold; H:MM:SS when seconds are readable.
**10:24**
